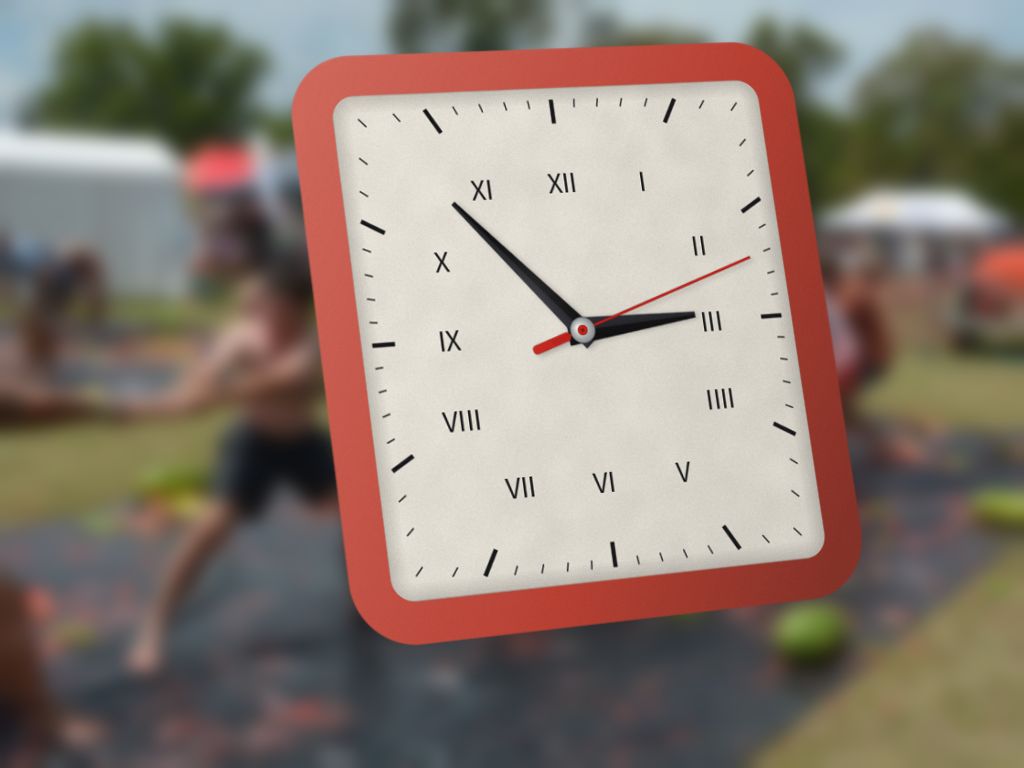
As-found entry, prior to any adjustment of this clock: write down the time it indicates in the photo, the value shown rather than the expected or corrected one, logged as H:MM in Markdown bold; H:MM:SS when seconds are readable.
**2:53:12**
